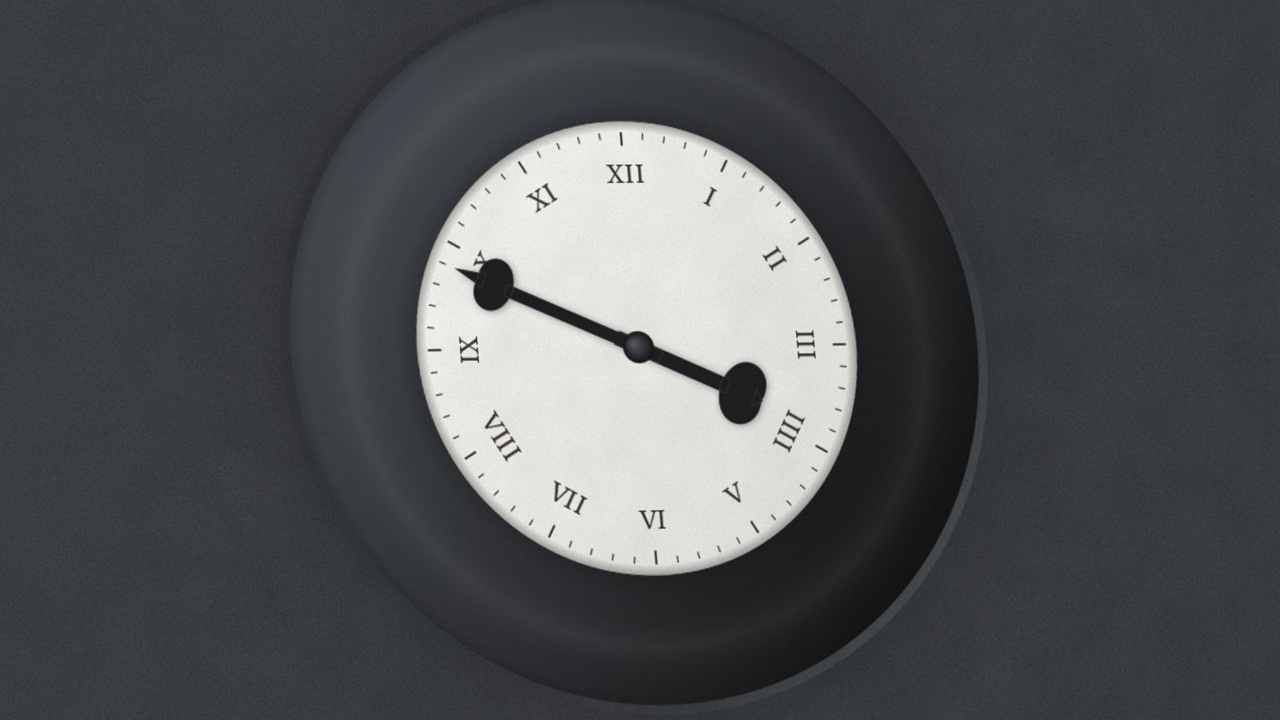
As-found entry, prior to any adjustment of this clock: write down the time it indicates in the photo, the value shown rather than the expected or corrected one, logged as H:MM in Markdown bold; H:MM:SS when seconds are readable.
**3:49**
